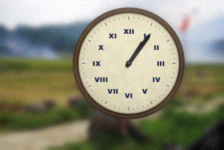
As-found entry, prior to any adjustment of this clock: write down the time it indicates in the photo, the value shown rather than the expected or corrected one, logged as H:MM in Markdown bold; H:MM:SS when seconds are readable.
**1:06**
